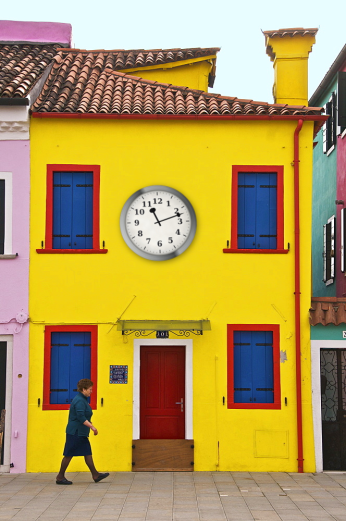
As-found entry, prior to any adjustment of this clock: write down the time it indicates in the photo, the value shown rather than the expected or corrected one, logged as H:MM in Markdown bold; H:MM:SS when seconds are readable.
**11:12**
